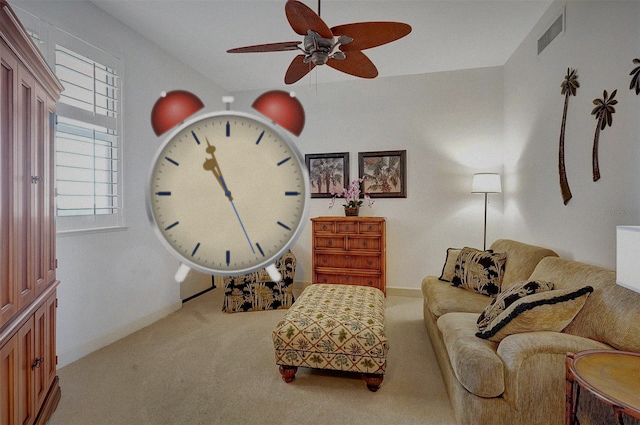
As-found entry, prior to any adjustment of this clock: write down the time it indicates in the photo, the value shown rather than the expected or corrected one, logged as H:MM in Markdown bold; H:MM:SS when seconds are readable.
**10:56:26**
